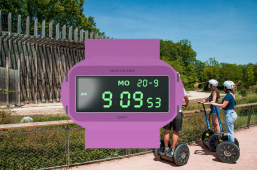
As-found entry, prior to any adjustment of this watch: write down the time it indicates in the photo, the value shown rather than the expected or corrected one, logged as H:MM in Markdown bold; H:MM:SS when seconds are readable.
**9:09:53**
